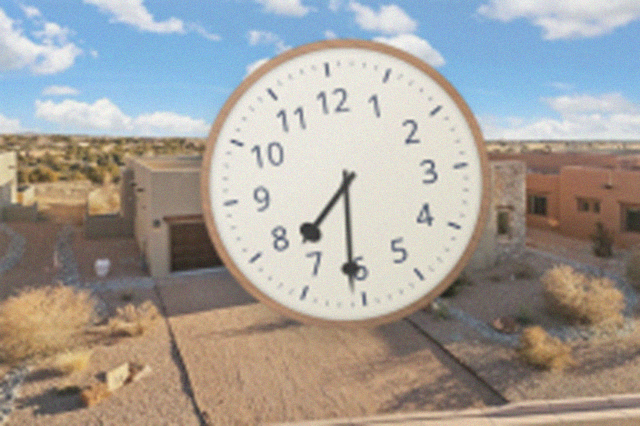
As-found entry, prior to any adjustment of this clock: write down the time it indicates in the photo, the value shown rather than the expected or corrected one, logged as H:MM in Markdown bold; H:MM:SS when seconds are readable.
**7:31**
